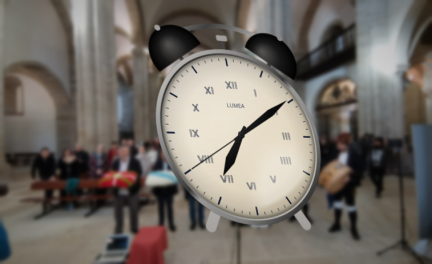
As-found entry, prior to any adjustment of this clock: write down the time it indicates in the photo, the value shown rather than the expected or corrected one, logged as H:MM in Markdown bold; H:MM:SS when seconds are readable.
**7:09:40**
